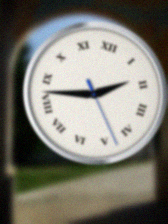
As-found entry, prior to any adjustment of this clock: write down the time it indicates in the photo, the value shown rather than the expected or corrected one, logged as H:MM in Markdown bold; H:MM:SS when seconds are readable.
**1:42:23**
